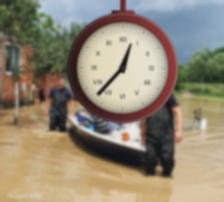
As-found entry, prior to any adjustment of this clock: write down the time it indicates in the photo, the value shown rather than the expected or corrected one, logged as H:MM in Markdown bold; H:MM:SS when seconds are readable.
**12:37**
